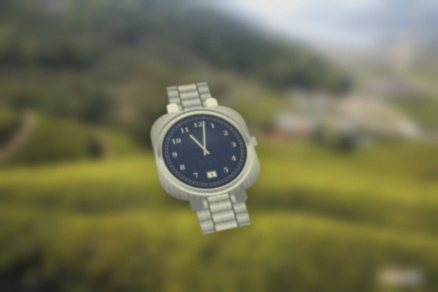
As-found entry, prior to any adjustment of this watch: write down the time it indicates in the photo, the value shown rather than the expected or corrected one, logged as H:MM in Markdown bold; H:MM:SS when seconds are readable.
**11:02**
